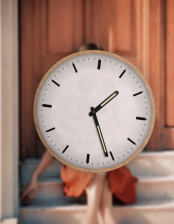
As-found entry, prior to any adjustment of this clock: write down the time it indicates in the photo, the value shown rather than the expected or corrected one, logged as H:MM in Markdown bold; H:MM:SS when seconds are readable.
**1:26**
